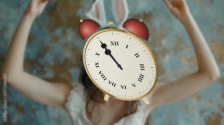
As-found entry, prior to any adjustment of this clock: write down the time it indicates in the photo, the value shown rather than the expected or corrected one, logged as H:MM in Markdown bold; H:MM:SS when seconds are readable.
**10:55**
